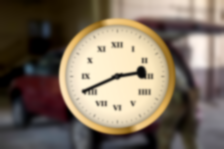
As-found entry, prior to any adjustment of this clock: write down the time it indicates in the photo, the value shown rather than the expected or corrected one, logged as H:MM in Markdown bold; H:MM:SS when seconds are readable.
**2:41**
